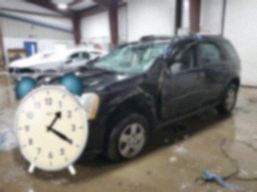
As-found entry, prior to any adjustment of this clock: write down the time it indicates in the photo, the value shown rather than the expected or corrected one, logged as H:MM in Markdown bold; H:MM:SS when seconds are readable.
**1:20**
